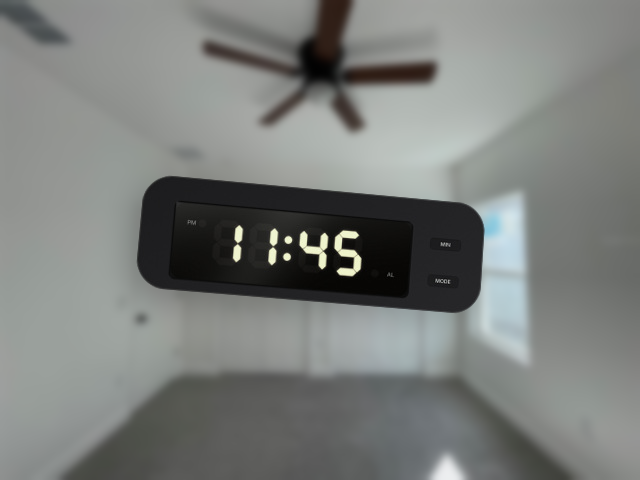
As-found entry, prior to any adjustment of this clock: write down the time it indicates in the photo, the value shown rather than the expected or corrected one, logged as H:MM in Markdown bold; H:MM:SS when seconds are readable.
**11:45**
